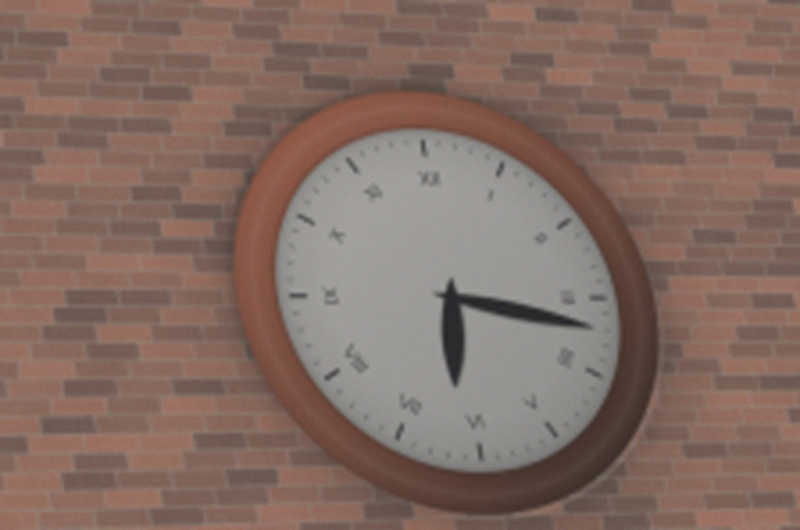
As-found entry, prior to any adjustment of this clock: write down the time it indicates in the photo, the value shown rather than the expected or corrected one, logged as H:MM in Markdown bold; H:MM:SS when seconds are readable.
**6:17**
